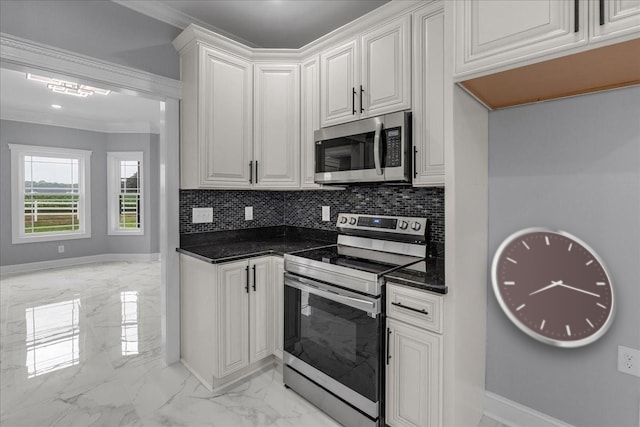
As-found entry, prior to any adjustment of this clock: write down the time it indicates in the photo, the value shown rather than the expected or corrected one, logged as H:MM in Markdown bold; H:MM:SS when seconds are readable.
**8:18**
